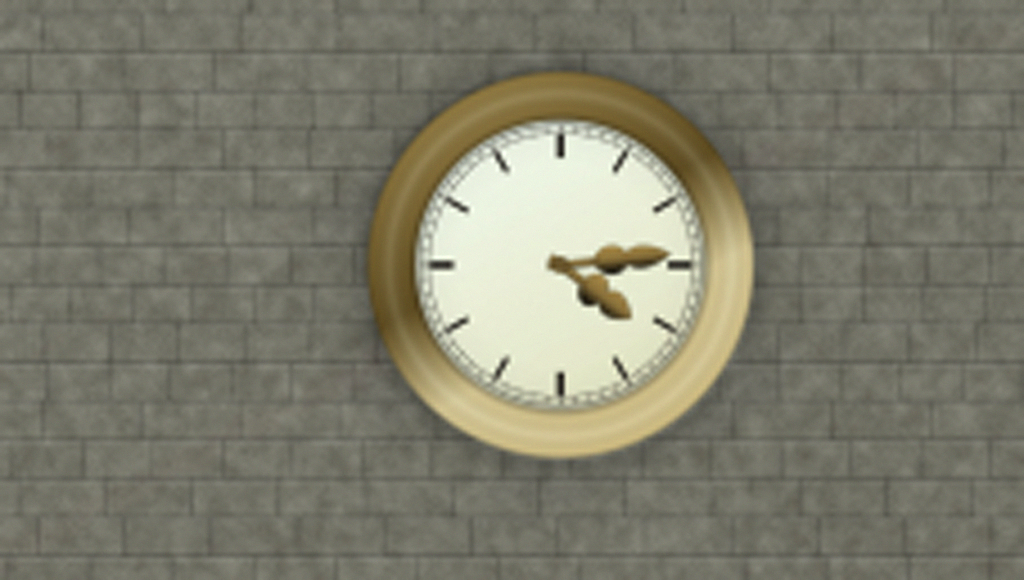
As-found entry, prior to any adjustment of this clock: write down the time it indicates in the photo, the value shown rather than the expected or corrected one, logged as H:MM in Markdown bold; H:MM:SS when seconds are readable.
**4:14**
